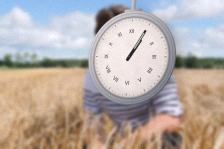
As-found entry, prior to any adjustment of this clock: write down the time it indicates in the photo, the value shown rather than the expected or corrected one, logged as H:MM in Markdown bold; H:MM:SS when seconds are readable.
**1:05**
